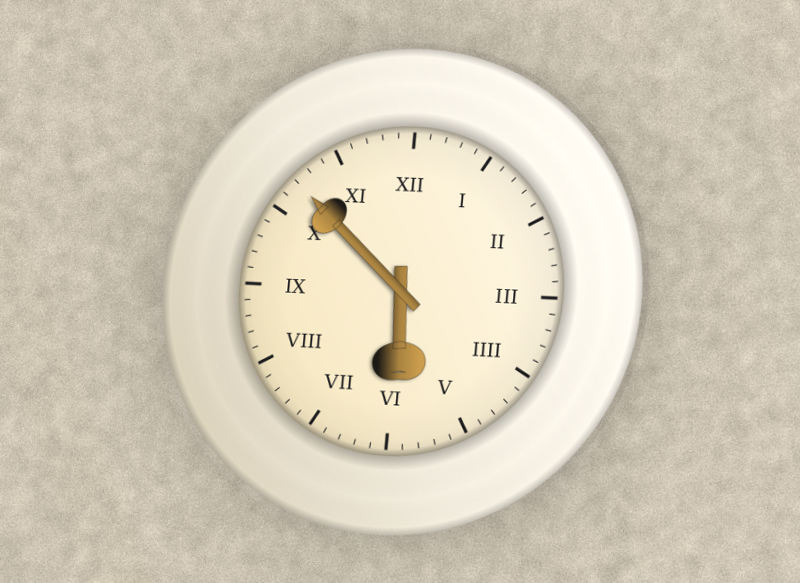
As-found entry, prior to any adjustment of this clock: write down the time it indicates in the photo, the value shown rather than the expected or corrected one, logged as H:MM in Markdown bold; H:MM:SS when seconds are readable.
**5:52**
